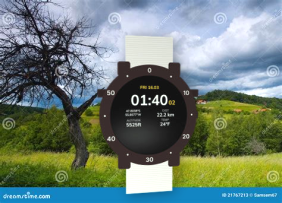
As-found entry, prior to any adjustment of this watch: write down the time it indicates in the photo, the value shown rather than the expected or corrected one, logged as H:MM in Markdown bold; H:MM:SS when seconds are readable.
**1:40**
